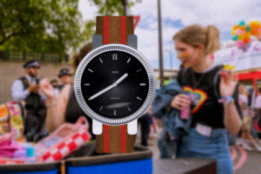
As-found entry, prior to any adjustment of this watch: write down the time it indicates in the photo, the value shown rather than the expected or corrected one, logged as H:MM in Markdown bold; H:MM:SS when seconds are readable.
**1:40**
